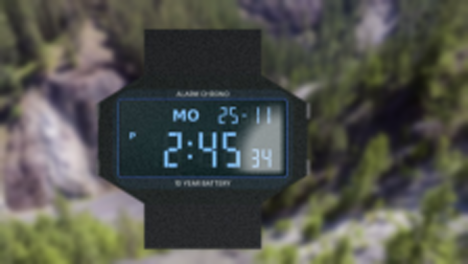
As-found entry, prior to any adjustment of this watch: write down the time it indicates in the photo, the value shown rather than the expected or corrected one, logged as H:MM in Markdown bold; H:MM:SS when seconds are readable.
**2:45:34**
